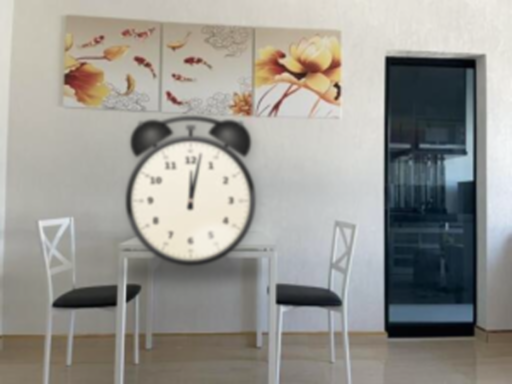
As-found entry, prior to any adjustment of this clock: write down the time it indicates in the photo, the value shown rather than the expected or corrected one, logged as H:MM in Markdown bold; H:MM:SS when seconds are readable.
**12:02**
